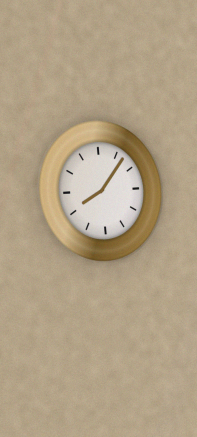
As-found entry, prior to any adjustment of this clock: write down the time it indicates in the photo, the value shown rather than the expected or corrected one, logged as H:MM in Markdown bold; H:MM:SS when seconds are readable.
**8:07**
